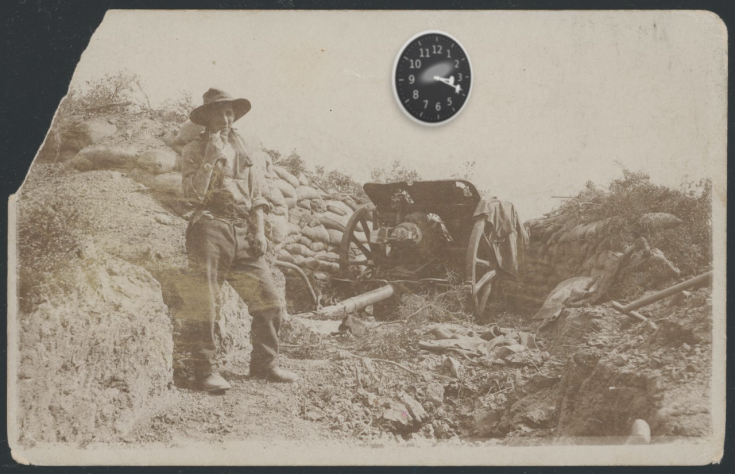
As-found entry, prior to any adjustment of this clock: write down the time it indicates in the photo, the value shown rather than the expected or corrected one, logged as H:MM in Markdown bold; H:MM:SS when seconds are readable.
**3:19**
